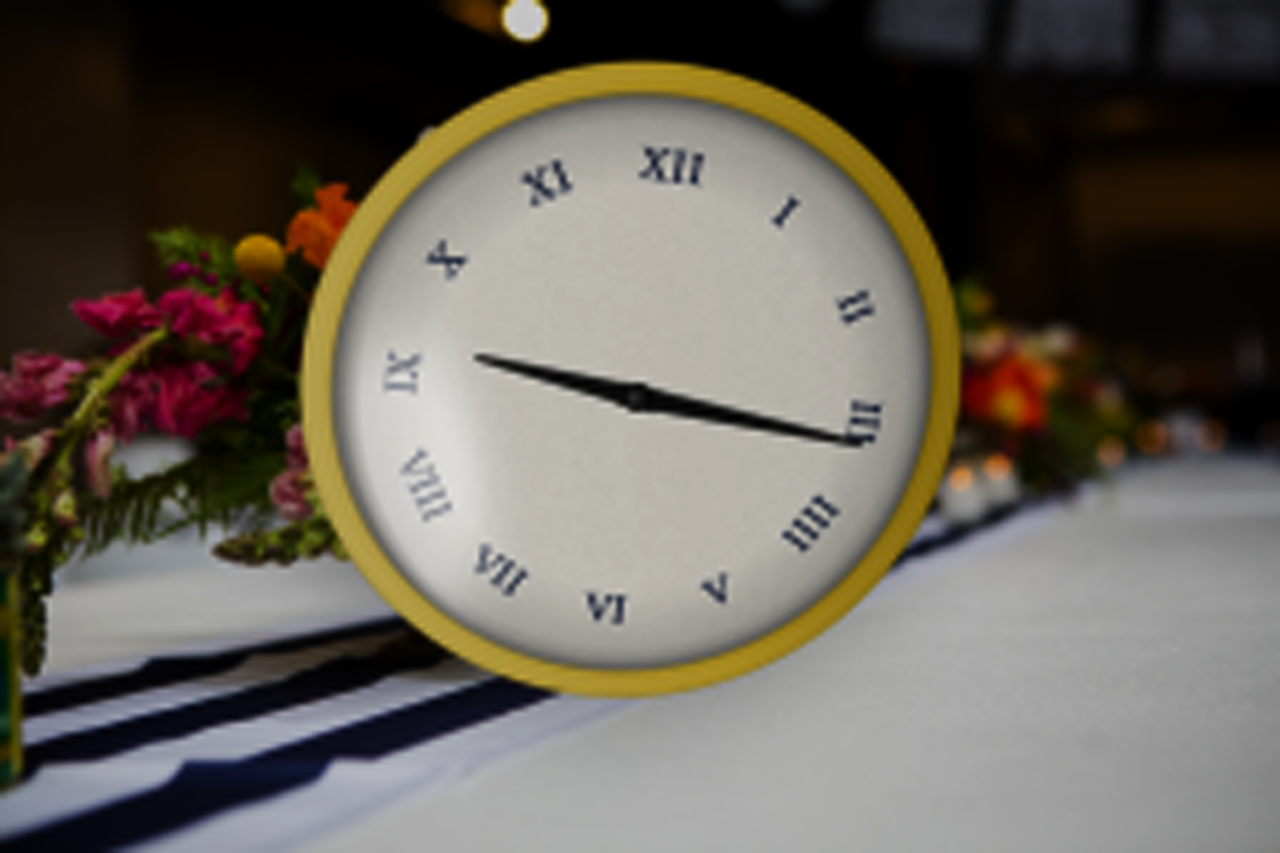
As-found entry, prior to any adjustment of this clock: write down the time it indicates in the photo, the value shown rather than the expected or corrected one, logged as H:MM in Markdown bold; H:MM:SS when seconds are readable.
**9:16**
